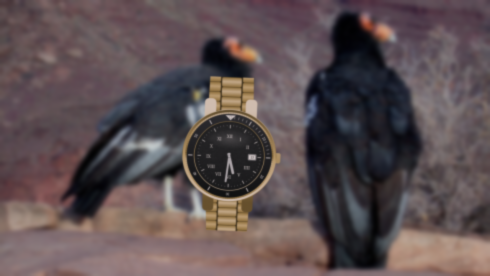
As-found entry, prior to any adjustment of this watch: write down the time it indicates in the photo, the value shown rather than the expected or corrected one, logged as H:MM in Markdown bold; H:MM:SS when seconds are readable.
**5:31**
